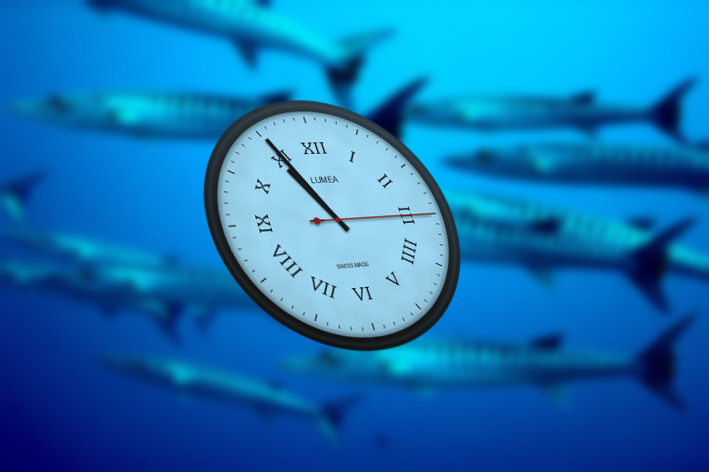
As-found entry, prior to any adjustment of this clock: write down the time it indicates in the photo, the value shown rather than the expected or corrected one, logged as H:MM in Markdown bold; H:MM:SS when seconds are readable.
**10:55:15**
